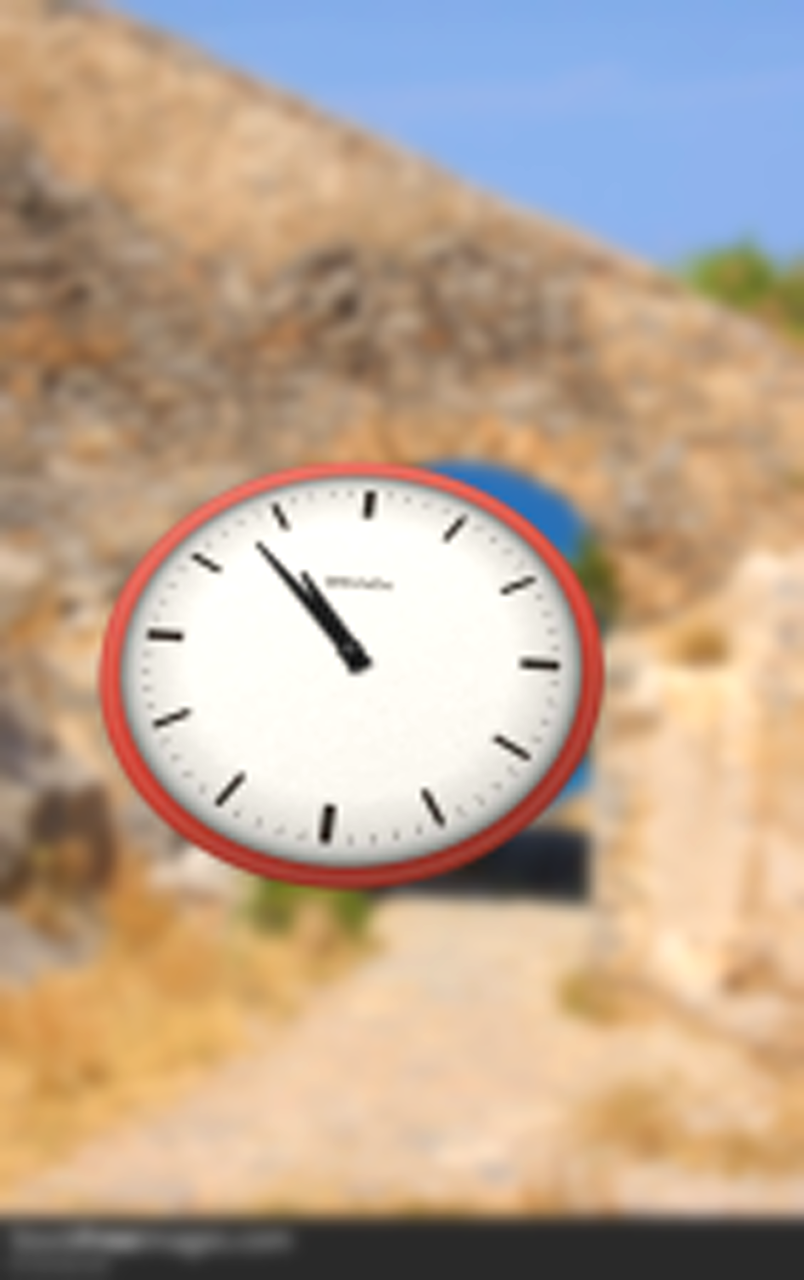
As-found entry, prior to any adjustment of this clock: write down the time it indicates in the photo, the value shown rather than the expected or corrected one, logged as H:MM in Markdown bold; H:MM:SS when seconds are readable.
**10:53**
